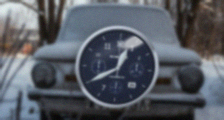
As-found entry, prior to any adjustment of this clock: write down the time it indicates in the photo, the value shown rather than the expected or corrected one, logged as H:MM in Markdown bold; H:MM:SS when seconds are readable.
**12:40**
